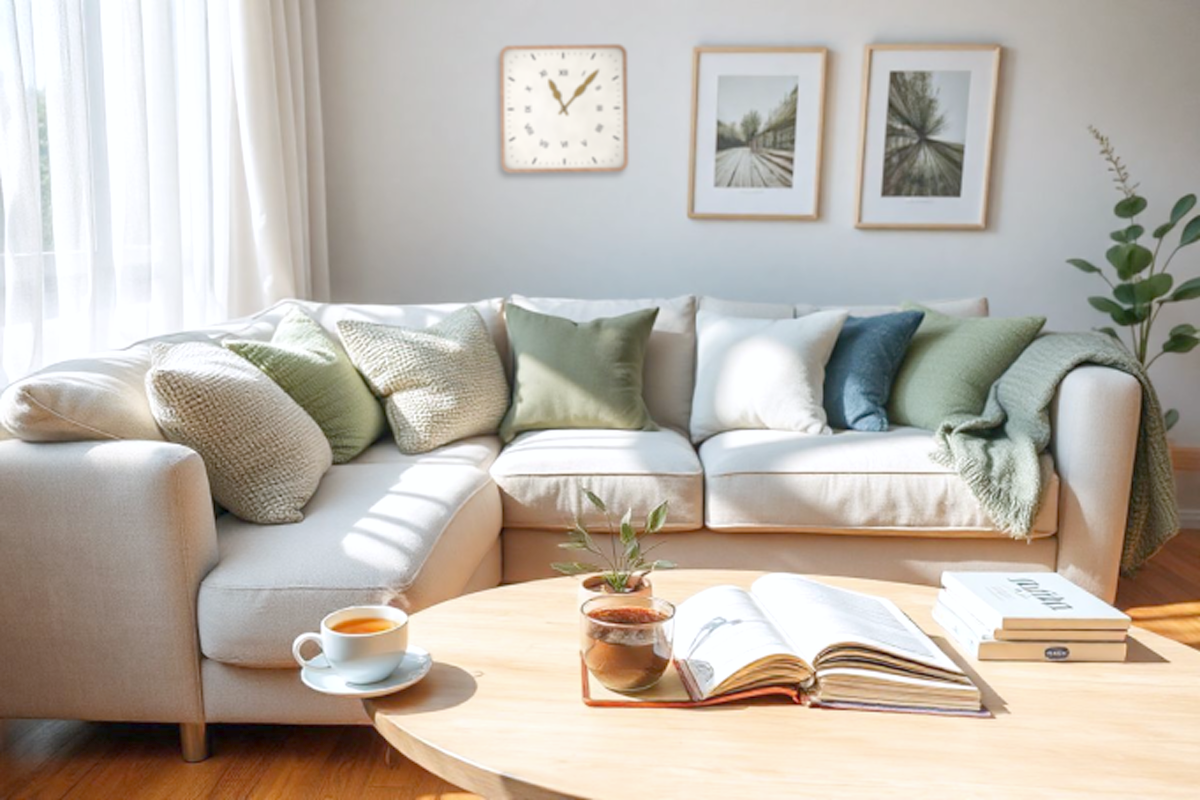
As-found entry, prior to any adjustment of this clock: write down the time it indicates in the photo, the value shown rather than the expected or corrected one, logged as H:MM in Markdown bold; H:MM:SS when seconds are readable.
**11:07**
